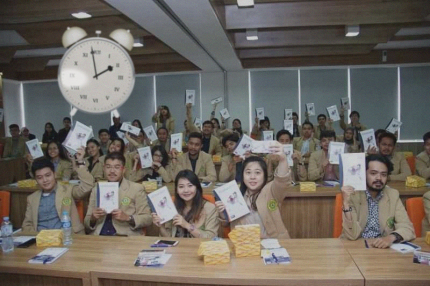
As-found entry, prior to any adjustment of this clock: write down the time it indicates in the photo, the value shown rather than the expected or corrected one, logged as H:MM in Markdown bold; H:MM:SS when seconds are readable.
**1:58**
